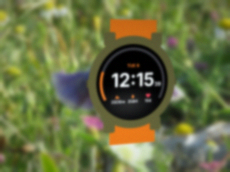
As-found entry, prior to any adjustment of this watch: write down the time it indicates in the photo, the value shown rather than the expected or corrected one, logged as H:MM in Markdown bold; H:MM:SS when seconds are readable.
**12:15**
